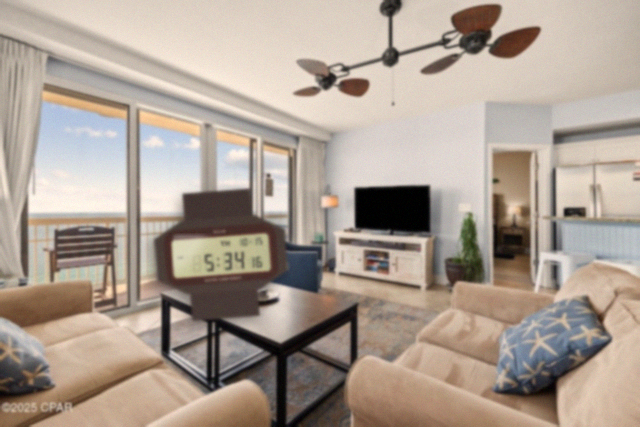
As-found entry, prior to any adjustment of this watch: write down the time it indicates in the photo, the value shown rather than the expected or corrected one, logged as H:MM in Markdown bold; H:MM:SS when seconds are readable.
**5:34**
